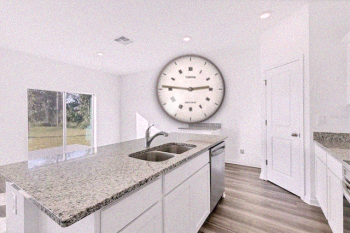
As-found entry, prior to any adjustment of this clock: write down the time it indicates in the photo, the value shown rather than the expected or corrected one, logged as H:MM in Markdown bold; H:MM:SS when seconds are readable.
**2:46**
